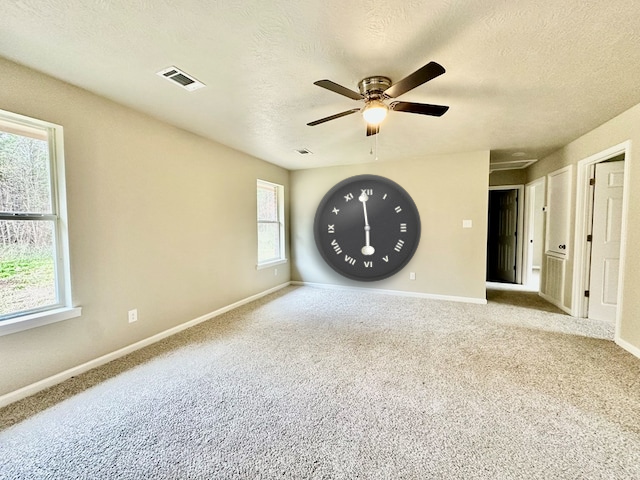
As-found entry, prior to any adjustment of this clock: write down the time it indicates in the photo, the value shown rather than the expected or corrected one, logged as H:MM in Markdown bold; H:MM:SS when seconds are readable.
**5:59**
